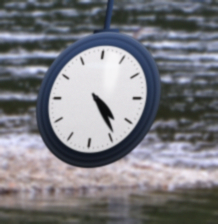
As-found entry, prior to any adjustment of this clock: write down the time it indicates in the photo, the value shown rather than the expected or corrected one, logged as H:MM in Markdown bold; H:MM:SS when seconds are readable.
**4:24**
